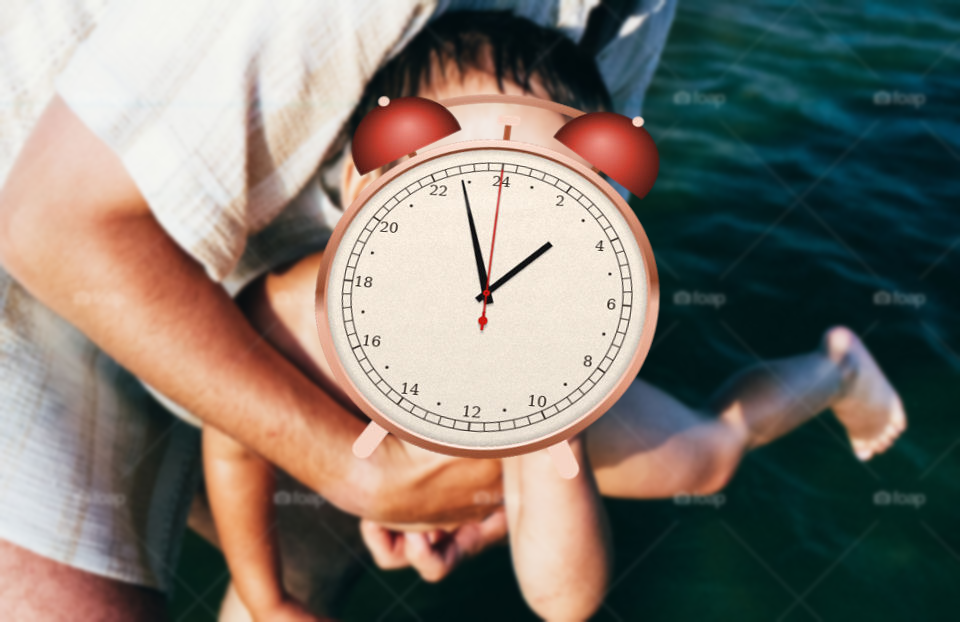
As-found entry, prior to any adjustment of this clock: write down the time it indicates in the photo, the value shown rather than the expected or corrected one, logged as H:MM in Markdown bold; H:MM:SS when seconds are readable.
**2:57:00**
